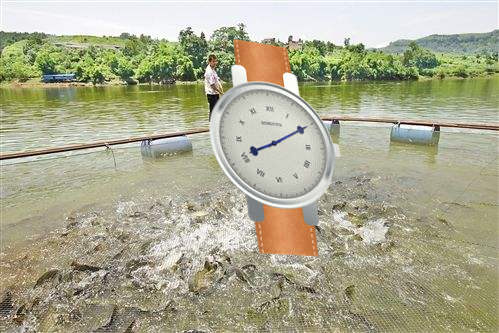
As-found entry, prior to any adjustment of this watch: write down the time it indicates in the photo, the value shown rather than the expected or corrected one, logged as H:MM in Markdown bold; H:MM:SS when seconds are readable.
**8:10**
